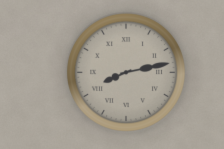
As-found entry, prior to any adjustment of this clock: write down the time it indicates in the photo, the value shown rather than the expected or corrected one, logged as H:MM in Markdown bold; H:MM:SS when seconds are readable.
**8:13**
